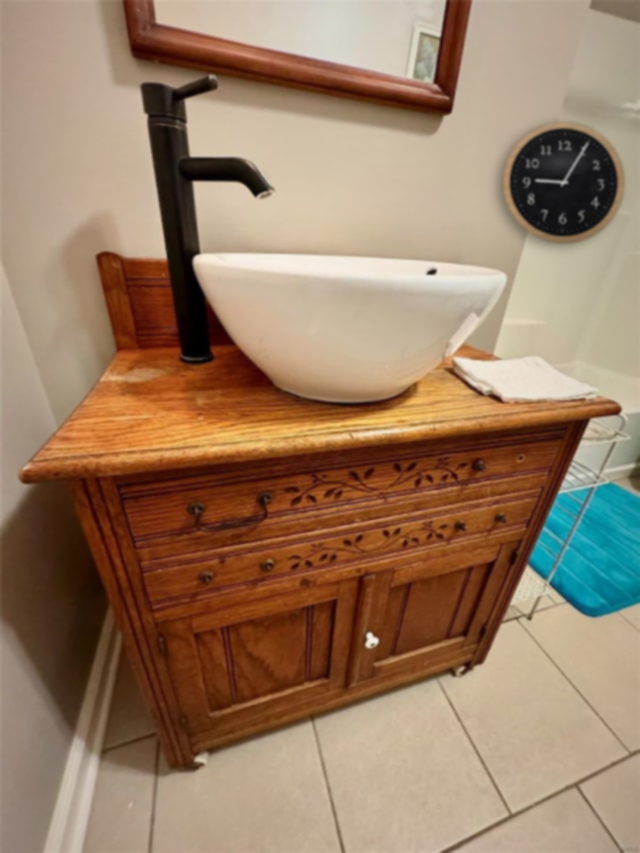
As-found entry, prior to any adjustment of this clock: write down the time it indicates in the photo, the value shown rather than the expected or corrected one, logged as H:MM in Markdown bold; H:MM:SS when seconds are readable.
**9:05**
